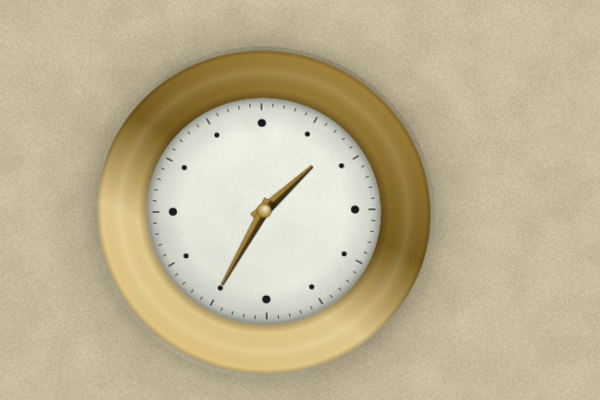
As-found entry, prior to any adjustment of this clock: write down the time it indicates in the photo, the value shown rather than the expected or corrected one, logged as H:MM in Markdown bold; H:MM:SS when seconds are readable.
**1:35**
